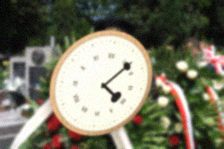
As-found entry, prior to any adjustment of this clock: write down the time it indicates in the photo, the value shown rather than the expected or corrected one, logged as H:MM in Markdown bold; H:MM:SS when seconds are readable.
**4:07**
